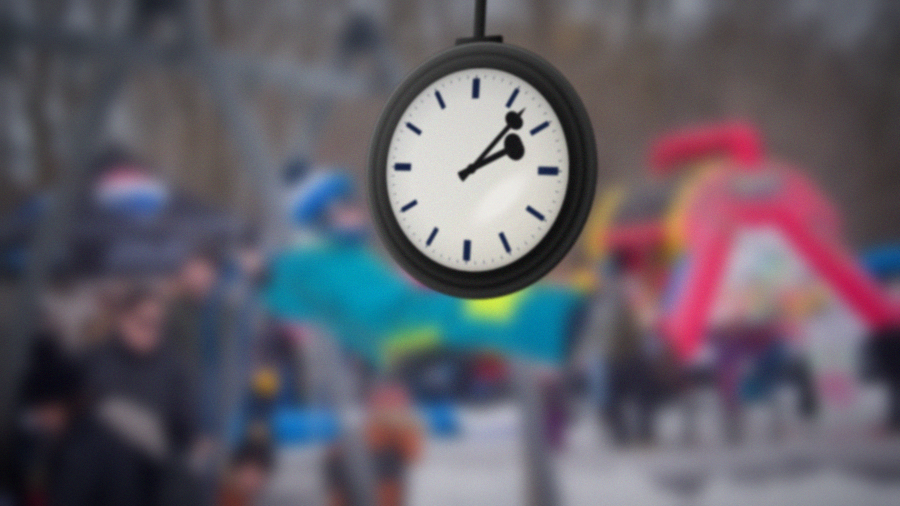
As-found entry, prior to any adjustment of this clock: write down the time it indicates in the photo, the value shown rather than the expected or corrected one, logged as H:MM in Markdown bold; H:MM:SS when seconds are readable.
**2:07**
